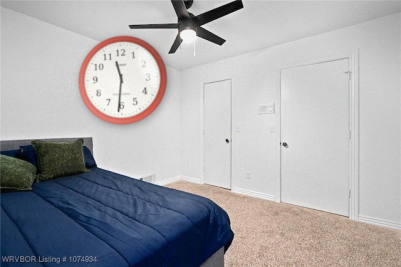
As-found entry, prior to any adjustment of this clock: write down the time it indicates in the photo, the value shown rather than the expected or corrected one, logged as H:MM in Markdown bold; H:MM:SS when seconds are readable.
**11:31**
